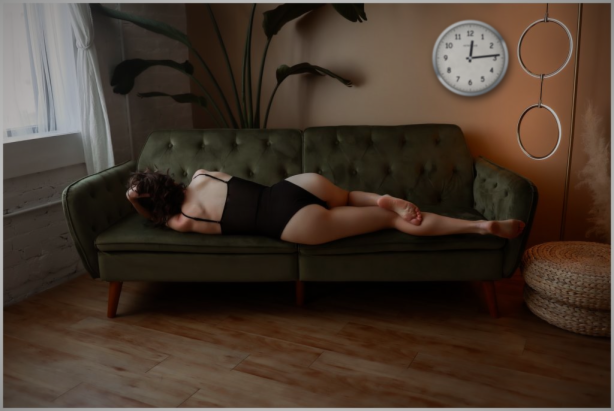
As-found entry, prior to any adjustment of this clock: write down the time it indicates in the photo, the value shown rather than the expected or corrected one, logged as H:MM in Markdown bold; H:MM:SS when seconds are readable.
**12:14**
